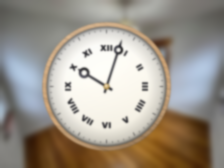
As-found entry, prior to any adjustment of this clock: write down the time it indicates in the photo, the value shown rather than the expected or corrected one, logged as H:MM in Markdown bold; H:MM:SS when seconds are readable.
**10:03**
